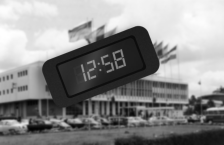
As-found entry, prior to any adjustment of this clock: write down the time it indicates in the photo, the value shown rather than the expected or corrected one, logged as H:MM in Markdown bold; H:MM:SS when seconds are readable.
**12:58**
